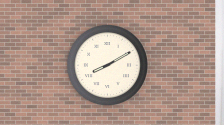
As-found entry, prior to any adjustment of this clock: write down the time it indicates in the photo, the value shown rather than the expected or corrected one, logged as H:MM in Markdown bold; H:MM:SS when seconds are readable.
**8:10**
